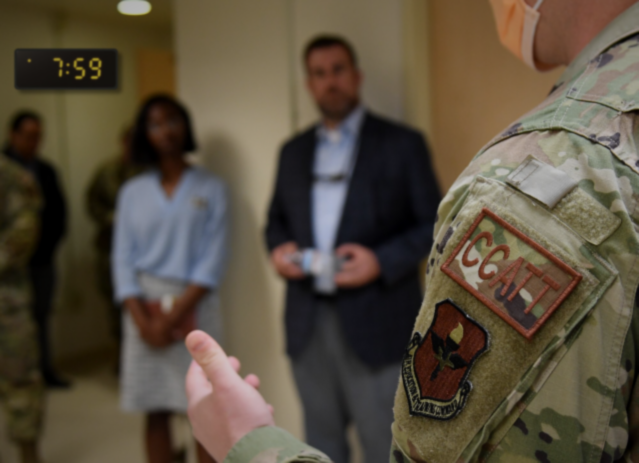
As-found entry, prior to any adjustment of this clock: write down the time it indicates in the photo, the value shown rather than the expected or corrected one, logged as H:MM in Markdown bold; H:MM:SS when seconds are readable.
**7:59**
